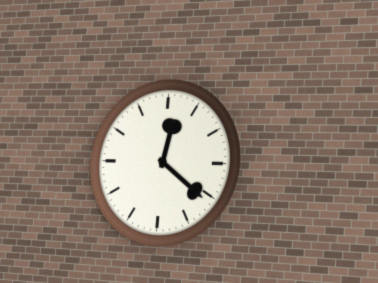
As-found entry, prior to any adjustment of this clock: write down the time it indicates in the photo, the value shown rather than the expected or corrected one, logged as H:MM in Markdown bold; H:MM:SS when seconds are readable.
**12:21**
